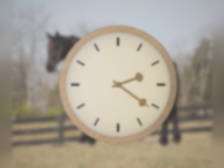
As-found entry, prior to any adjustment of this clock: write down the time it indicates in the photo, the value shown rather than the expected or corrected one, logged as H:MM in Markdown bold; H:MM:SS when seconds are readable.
**2:21**
